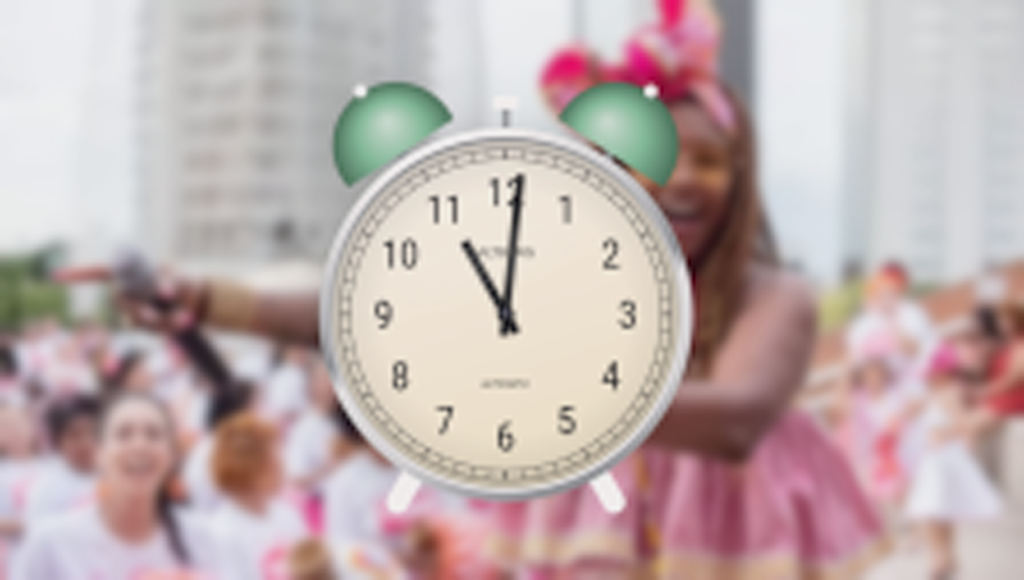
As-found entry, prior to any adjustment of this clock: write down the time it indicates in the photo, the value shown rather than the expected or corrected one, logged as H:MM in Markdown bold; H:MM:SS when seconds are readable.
**11:01**
